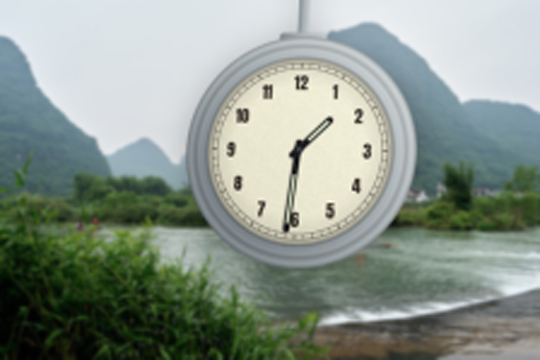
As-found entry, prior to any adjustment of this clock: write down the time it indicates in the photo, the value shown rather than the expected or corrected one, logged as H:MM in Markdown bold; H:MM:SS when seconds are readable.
**1:31**
